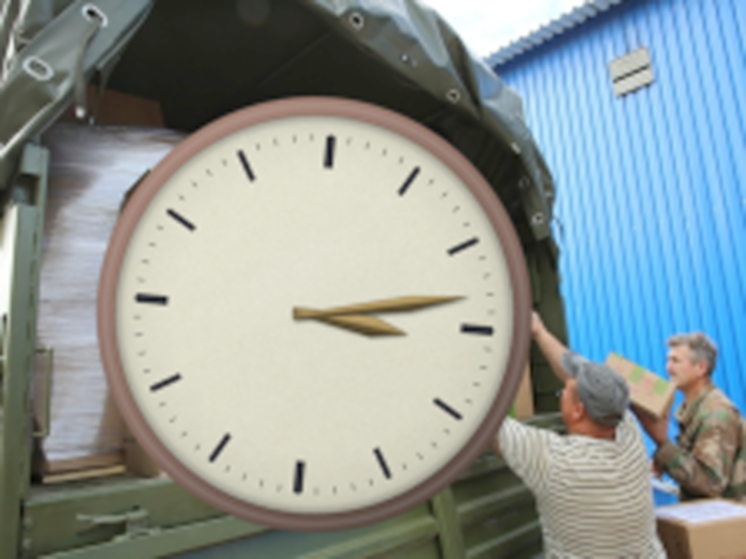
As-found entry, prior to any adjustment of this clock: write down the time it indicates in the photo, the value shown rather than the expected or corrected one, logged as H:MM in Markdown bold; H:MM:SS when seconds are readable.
**3:13**
